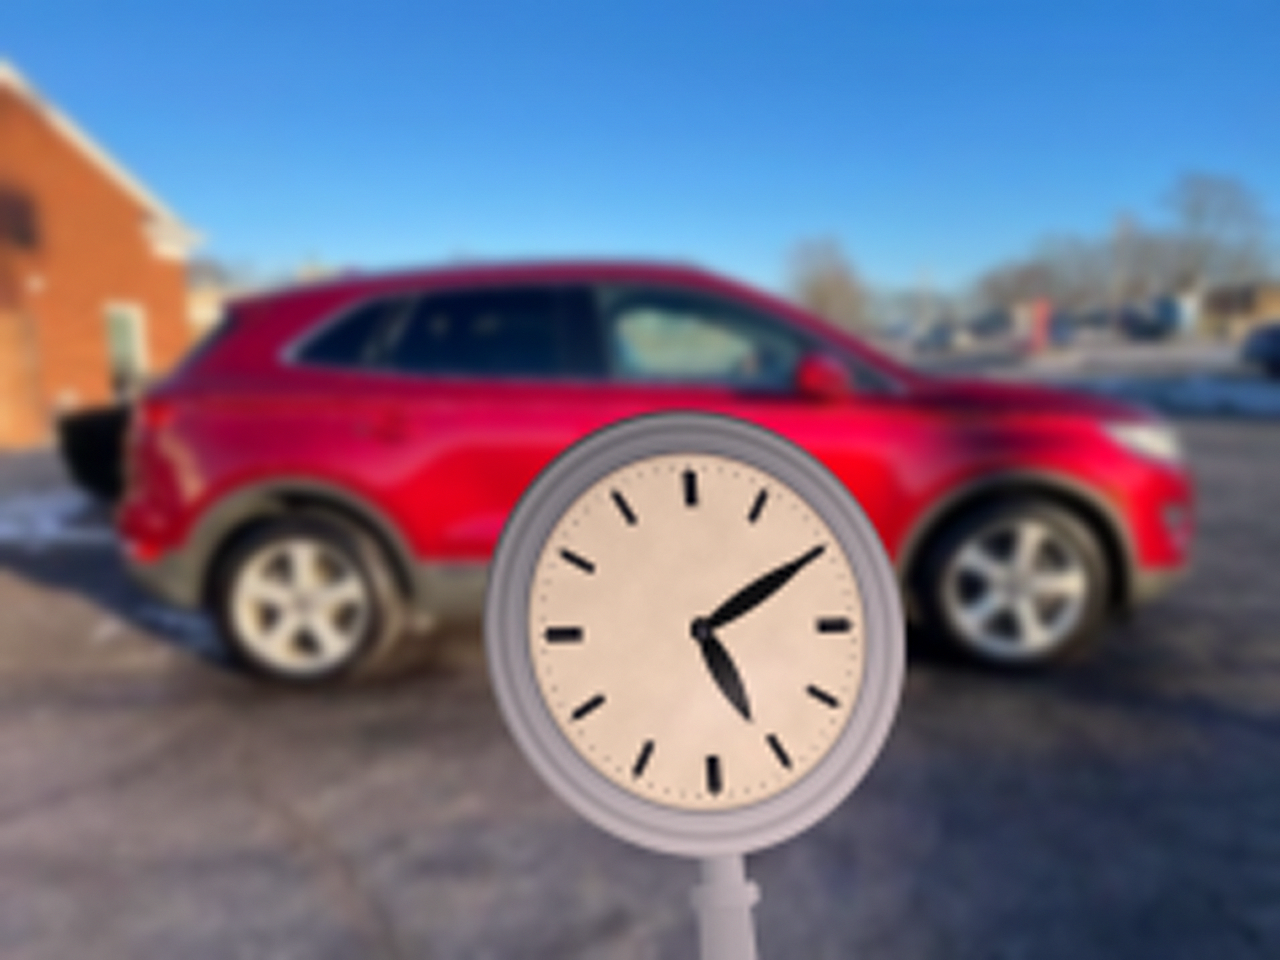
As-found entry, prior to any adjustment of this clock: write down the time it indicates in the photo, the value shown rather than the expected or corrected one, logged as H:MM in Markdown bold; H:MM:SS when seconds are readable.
**5:10**
